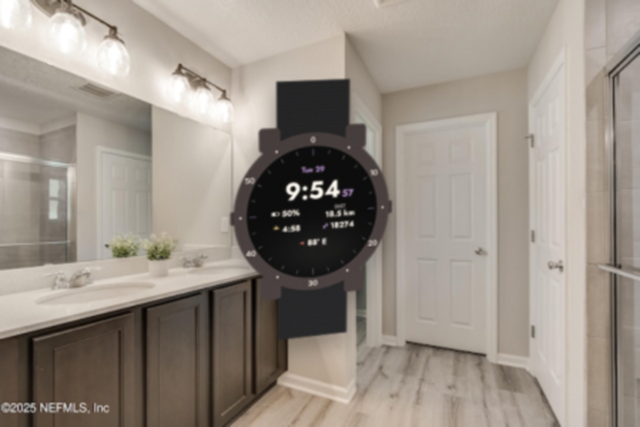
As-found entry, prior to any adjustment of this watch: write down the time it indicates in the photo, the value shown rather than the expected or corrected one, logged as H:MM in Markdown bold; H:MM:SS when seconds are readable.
**9:54**
